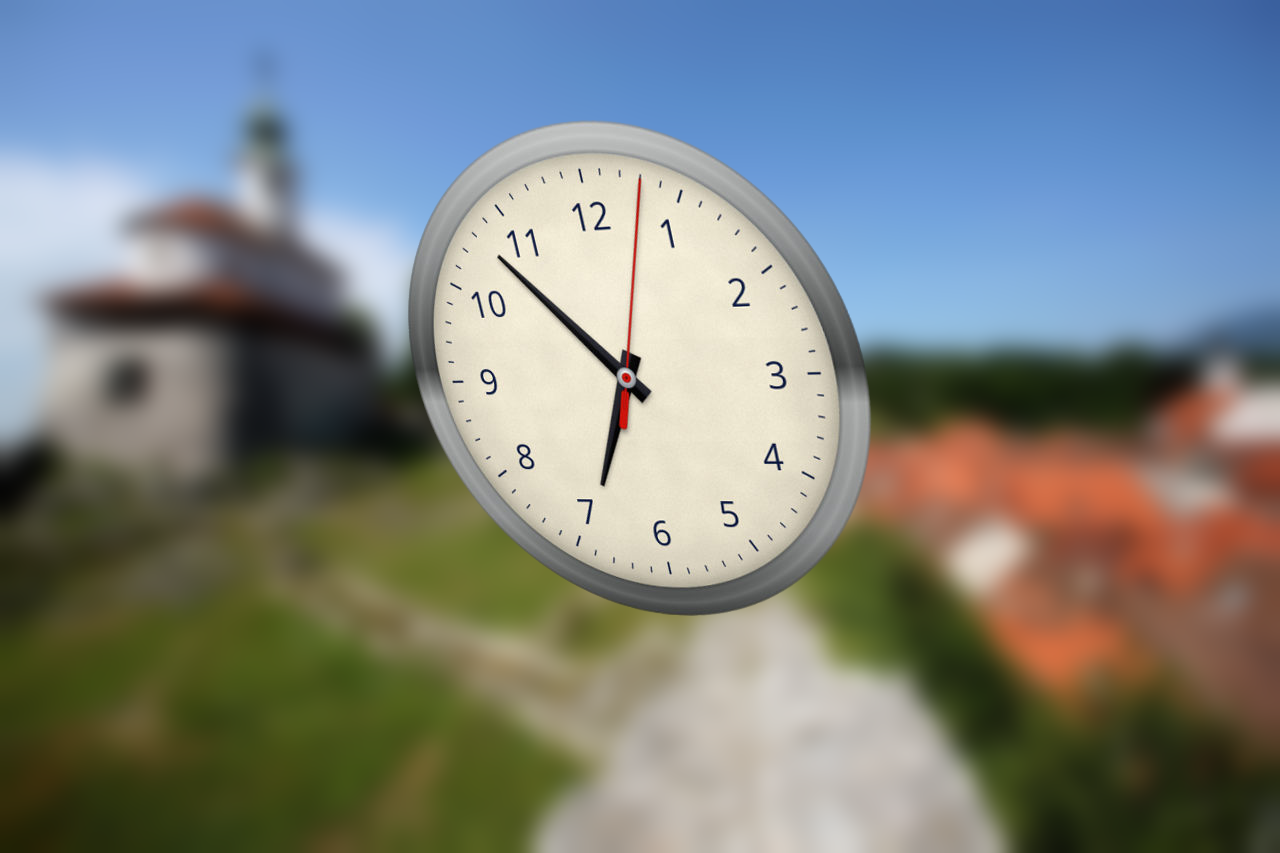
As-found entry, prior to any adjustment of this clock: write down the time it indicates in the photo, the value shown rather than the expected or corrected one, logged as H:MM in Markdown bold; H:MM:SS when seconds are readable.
**6:53:03**
